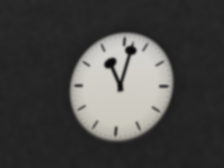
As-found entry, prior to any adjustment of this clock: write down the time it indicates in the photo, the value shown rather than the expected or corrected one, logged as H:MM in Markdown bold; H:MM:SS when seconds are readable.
**11:02**
